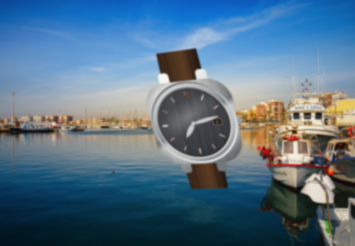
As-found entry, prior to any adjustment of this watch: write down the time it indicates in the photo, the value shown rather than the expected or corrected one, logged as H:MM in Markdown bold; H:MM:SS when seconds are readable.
**7:13**
